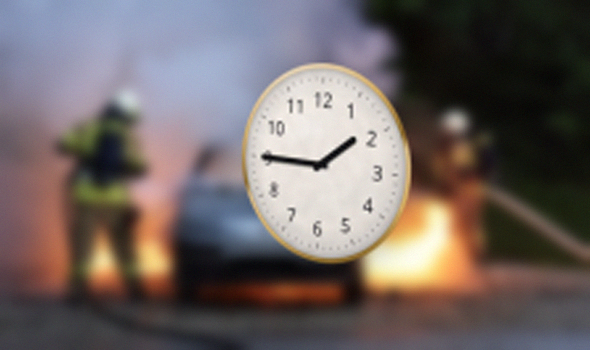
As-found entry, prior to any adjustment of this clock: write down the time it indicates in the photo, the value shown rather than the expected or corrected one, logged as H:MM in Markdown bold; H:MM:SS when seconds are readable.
**1:45**
